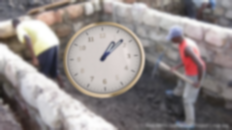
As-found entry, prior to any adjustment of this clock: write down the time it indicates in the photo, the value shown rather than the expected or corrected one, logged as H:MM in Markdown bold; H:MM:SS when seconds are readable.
**1:08**
